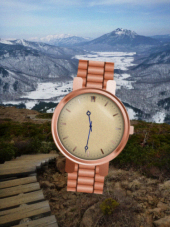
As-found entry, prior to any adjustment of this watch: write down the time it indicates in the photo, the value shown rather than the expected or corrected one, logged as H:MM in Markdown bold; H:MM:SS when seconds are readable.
**11:31**
